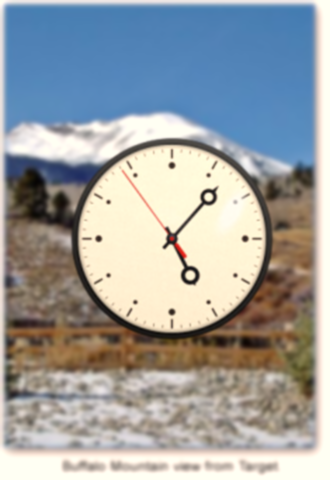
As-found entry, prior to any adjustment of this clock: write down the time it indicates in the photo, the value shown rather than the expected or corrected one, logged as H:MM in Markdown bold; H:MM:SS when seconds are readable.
**5:06:54**
